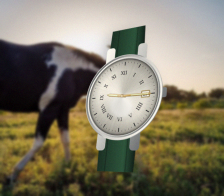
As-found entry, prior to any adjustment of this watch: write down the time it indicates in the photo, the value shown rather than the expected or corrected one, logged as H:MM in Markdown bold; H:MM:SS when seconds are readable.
**9:15**
